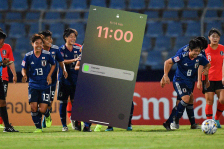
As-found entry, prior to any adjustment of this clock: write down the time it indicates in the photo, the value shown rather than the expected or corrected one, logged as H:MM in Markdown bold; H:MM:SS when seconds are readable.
**11:00**
